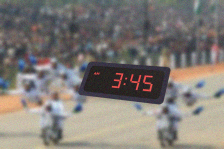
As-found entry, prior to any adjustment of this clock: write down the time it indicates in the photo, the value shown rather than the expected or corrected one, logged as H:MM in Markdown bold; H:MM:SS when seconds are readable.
**3:45**
